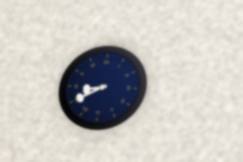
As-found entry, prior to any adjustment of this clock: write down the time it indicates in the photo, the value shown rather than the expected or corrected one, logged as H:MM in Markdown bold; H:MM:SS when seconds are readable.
**8:40**
